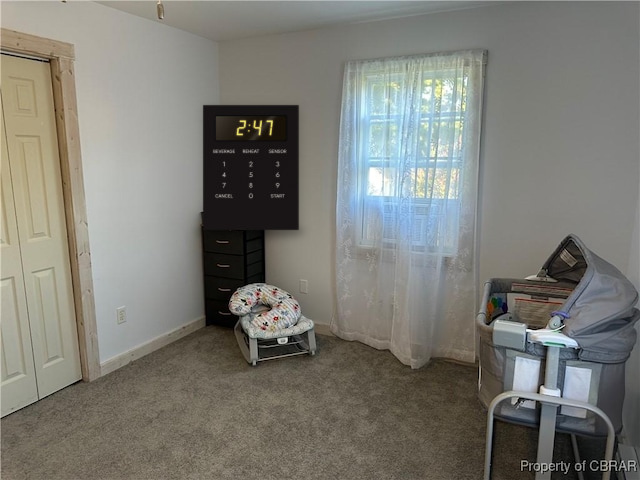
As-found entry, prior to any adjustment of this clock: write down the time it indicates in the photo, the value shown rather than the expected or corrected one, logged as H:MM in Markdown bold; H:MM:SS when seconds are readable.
**2:47**
